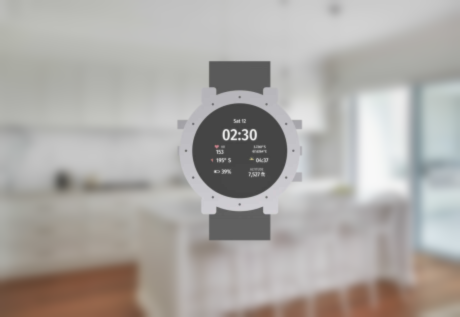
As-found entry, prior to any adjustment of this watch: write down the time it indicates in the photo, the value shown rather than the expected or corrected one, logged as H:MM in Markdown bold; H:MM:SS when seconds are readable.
**2:30**
